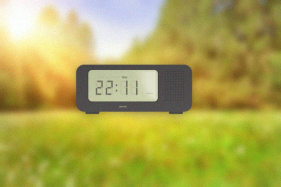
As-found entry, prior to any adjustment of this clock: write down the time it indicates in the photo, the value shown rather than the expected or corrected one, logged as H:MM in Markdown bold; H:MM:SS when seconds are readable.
**22:11**
